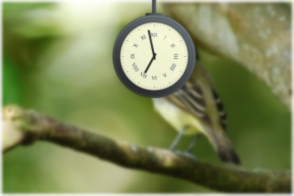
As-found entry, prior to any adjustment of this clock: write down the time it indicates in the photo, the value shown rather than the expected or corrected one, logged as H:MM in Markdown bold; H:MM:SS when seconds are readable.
**6:58**
